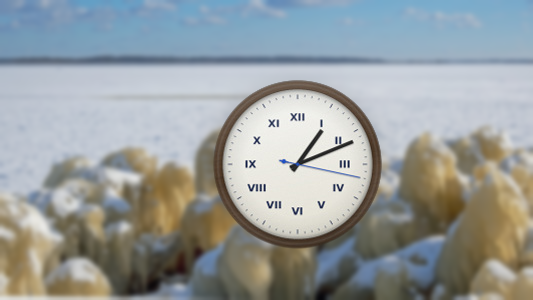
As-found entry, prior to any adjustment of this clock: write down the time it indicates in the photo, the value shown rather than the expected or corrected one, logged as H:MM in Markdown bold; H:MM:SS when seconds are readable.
**1:11:17**
